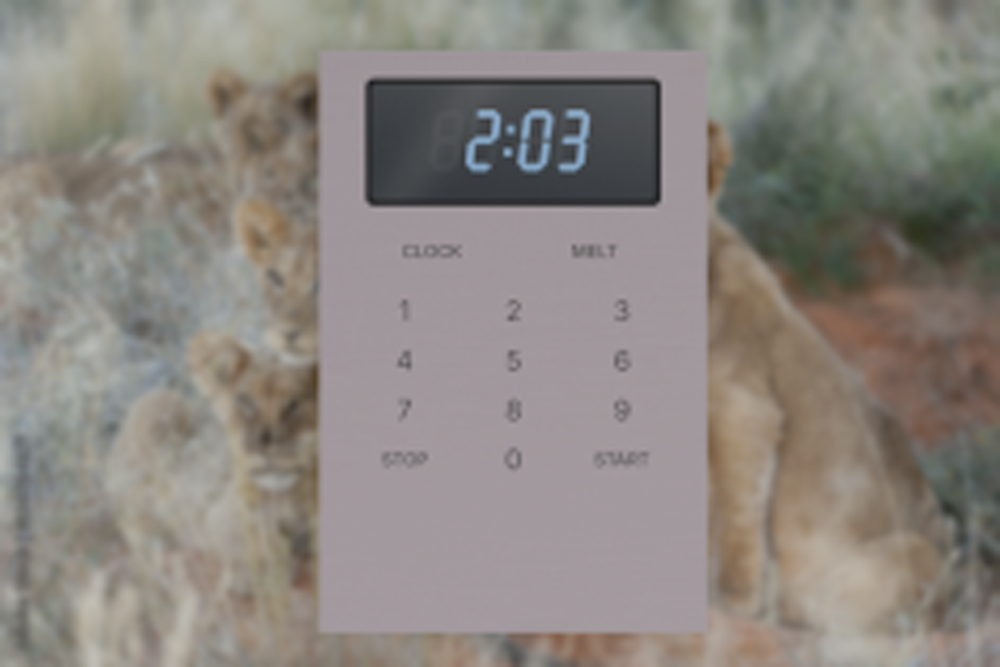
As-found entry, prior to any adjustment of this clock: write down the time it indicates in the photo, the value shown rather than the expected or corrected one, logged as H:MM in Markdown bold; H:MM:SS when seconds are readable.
**2:03**
